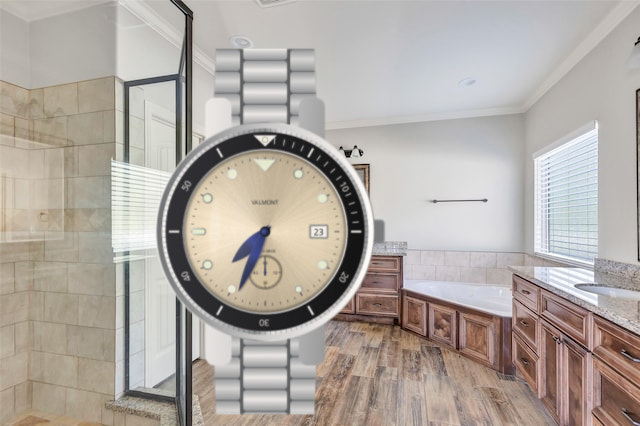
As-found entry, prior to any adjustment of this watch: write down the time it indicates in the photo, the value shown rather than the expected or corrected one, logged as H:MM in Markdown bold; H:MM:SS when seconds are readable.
**7:34**
